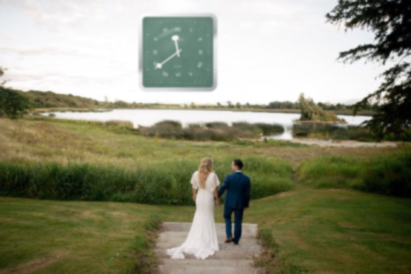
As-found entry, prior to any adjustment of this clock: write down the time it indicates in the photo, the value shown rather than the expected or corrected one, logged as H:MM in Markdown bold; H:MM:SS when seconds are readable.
**11:39**
